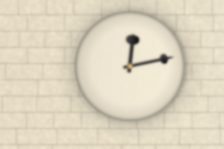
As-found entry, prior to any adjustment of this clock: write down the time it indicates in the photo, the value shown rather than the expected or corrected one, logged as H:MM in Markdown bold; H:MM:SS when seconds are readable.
**12:13**
